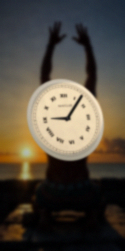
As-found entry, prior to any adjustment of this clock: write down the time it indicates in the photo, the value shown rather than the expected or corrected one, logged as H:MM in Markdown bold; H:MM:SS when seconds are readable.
**9:07**
